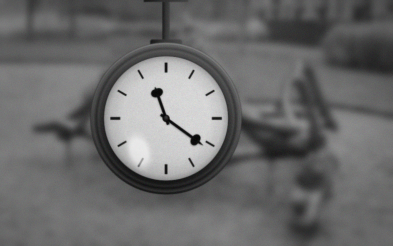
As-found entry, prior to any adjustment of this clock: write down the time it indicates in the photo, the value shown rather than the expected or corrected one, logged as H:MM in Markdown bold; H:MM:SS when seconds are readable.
**11:21**
